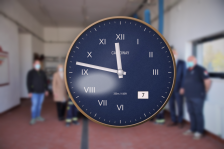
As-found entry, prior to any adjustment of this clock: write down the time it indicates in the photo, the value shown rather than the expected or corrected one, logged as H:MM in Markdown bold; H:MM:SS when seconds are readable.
**11:47**
